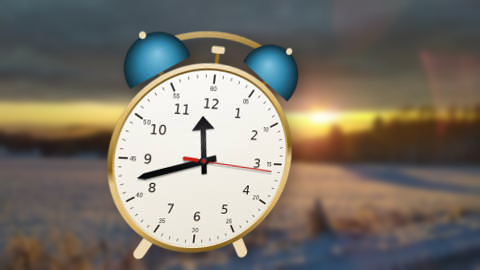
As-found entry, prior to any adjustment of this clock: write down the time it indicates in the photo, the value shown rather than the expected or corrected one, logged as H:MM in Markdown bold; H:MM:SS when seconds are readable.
**11:42:16**
